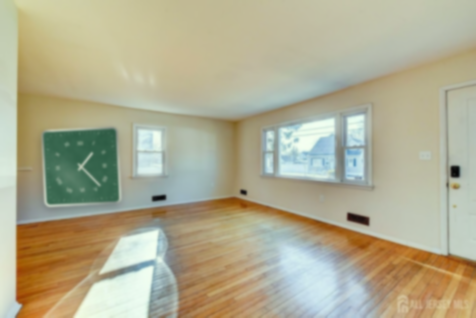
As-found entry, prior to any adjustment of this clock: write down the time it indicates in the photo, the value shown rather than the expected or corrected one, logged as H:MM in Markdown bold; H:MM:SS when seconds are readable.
**1:23**
